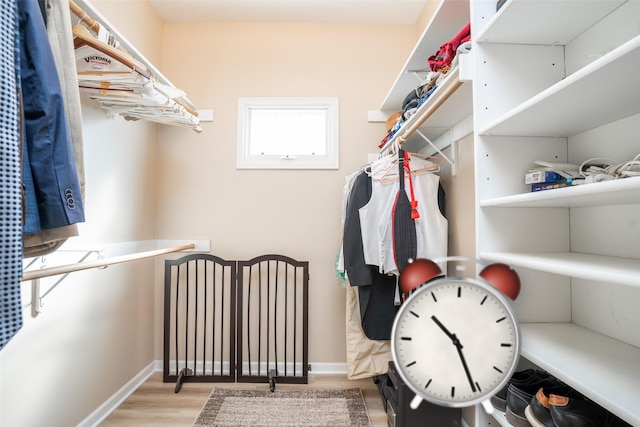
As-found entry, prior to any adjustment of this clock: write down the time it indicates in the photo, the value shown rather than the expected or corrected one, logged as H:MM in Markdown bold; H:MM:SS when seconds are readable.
**10:26**
